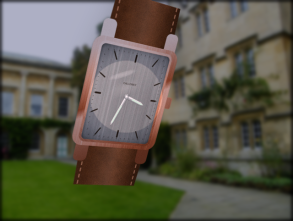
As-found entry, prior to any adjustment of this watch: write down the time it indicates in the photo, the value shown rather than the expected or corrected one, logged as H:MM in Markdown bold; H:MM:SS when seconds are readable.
**3:33**
